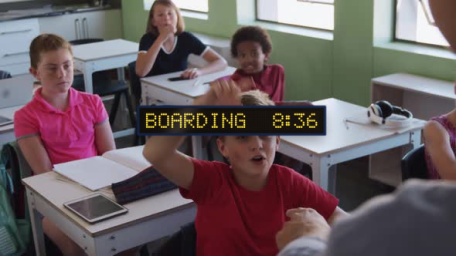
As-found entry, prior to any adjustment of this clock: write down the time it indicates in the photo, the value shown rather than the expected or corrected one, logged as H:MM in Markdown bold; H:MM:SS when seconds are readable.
**8:36**
